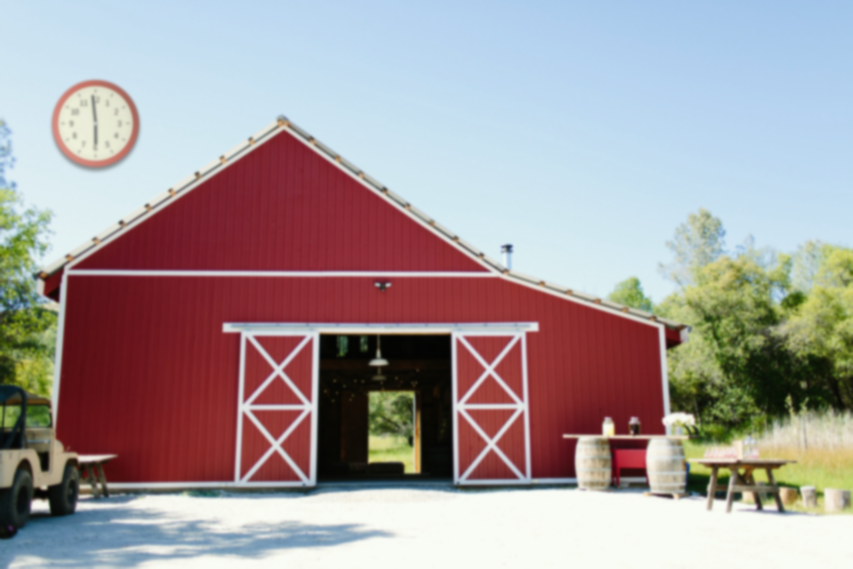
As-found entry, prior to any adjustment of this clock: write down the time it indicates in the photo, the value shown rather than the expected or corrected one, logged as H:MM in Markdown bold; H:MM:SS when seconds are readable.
**5:59**
